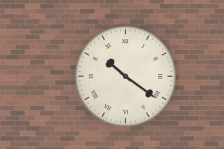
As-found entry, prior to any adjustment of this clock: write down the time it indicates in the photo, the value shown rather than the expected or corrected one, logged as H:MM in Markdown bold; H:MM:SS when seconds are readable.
**10:21**
